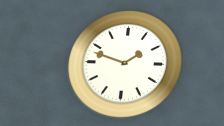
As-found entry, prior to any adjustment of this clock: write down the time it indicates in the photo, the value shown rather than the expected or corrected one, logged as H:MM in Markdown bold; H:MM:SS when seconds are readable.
**1:48**
